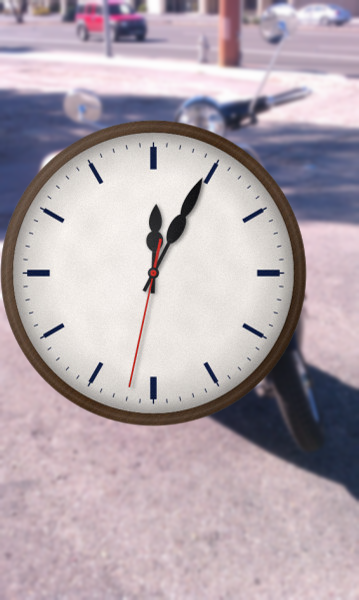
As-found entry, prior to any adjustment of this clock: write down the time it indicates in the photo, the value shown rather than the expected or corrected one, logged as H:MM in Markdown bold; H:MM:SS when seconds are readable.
**12:04:32**
